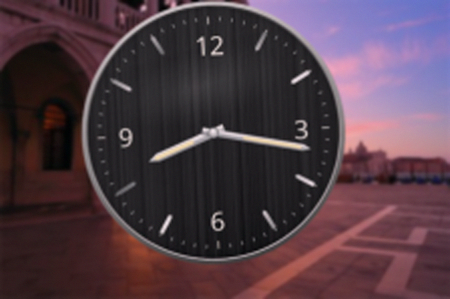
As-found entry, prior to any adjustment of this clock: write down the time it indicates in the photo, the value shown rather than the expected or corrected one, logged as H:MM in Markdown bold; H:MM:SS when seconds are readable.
**8:17**
